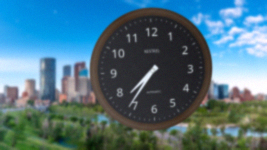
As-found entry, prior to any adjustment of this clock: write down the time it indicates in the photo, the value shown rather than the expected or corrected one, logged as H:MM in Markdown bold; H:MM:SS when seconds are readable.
**7:36**
